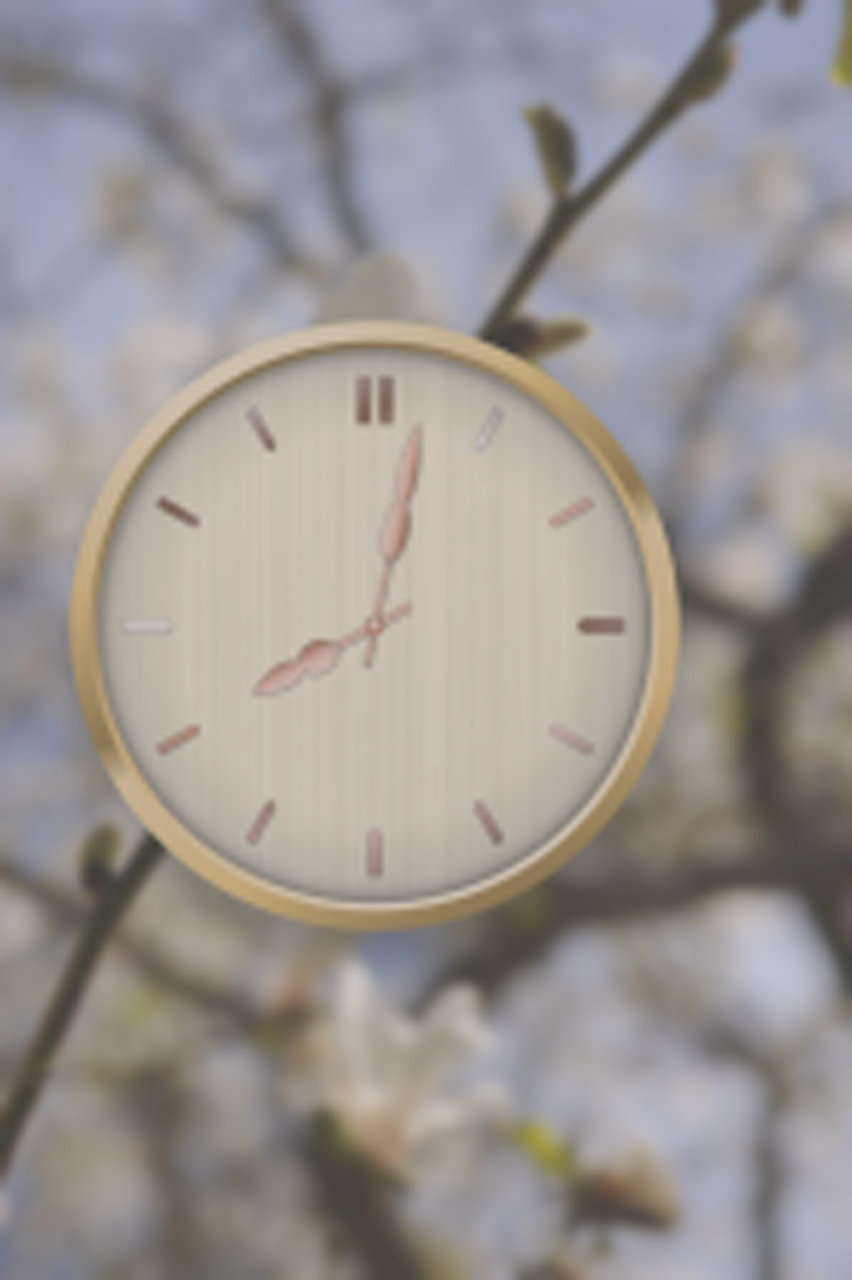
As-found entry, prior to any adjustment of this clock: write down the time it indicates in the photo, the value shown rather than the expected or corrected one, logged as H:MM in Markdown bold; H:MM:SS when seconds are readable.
**8:02**
